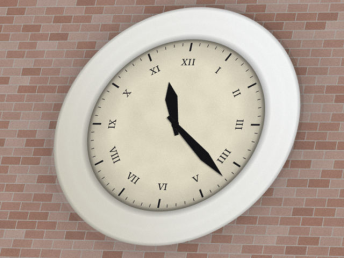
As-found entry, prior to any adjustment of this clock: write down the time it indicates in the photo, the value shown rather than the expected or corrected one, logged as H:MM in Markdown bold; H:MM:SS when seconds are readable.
**11:22**
